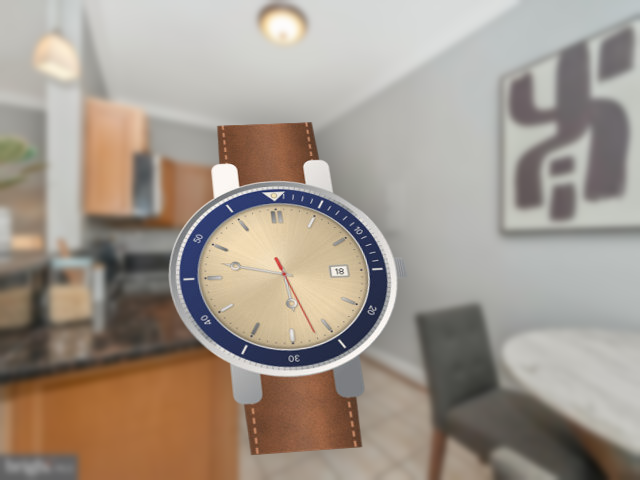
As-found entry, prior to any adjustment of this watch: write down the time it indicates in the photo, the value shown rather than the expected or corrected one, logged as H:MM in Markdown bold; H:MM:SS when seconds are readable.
**5:47:27**
